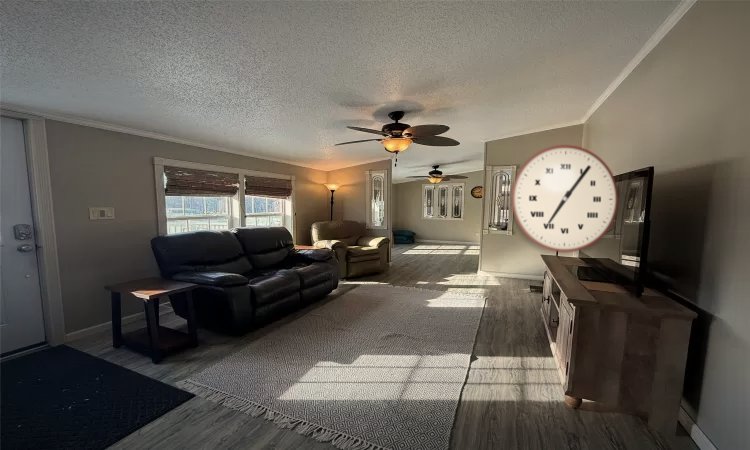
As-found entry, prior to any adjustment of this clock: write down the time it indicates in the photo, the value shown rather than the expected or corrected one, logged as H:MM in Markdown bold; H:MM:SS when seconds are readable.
**7:06**
